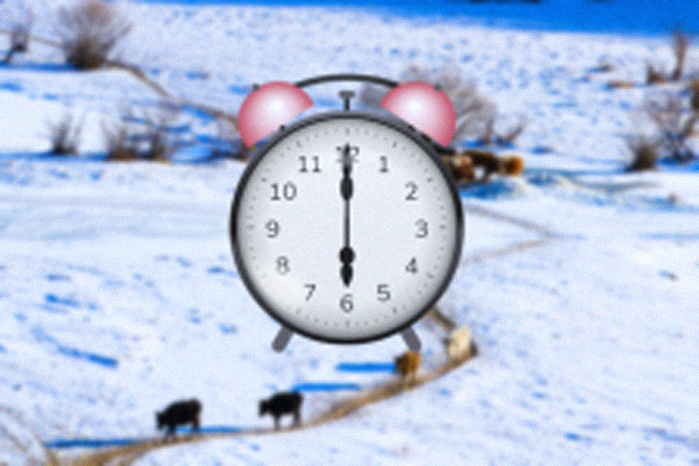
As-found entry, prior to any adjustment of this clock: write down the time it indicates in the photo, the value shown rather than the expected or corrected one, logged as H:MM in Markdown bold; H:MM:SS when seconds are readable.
**6:00**
